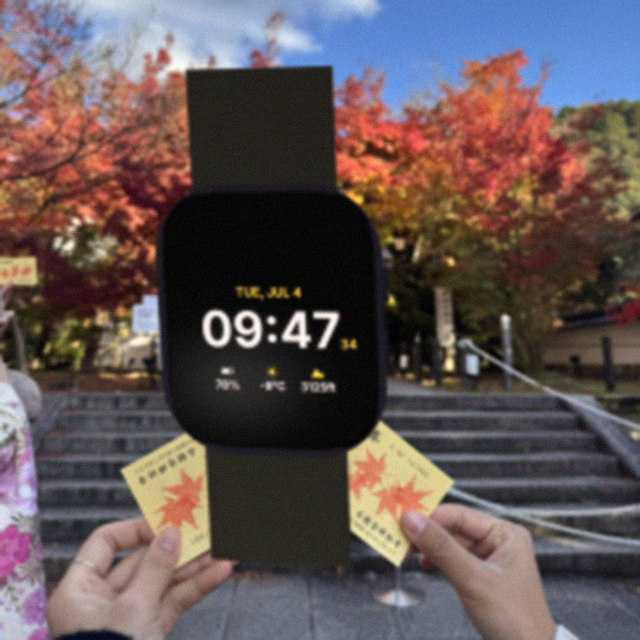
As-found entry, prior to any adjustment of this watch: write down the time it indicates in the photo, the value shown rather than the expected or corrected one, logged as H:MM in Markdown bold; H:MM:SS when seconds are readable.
**9:47**
